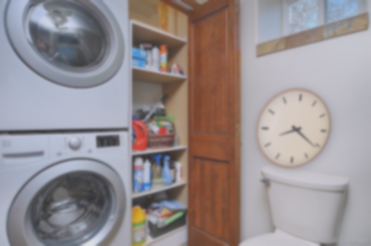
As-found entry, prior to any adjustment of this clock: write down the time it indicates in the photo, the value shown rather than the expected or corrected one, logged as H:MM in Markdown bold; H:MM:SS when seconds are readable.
**8:21**
